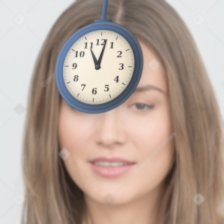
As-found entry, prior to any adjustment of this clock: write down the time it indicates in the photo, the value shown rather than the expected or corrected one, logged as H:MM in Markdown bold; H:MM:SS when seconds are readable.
**11:02**
